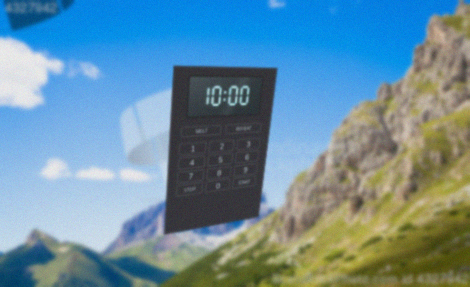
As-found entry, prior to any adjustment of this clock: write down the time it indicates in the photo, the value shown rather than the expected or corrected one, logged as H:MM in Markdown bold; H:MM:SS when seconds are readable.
**10:00**
